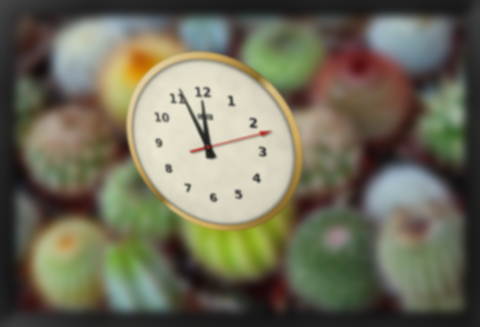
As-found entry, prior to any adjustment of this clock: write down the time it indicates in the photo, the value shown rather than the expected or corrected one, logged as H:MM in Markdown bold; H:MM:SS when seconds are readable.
**11:56:12**
